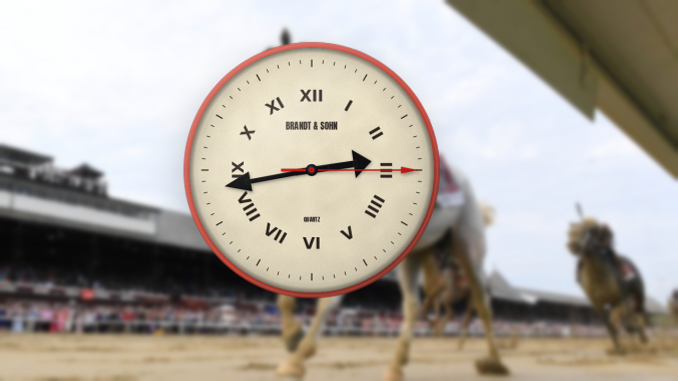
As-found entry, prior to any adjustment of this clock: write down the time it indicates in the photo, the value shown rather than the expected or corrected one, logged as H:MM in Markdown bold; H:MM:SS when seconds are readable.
**2:43:15**
